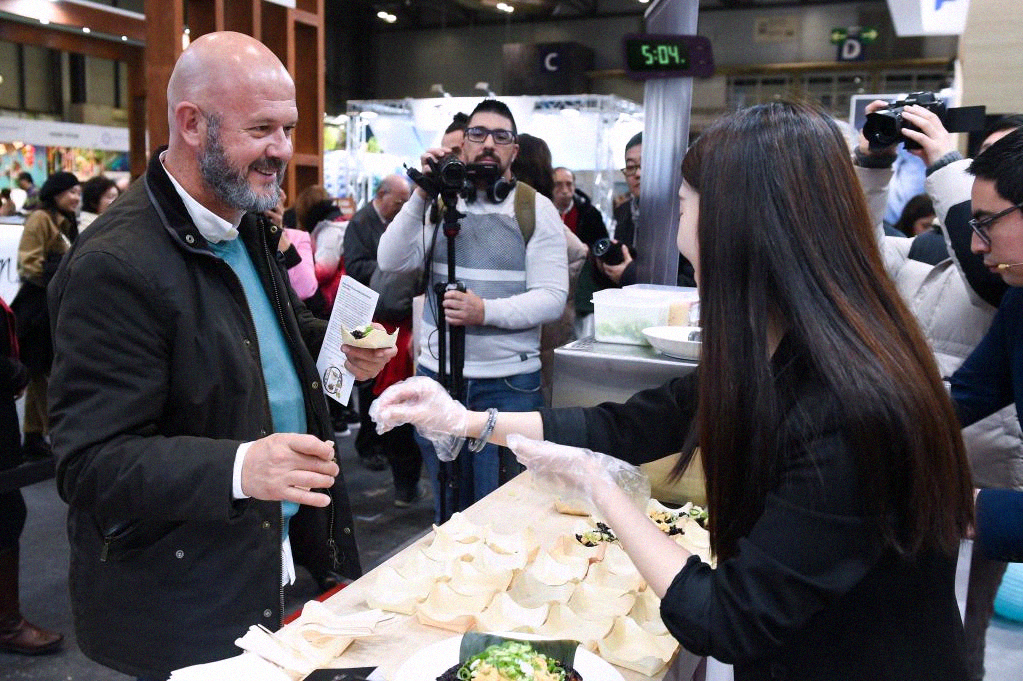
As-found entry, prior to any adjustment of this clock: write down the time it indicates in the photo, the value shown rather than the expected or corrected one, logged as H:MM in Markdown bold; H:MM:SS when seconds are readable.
**5:04**
